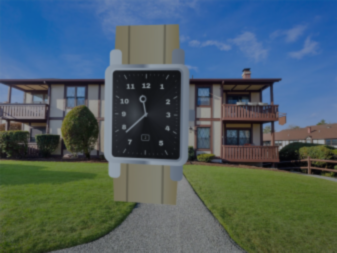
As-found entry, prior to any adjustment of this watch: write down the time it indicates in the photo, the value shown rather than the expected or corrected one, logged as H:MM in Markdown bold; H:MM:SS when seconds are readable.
**11:38**
